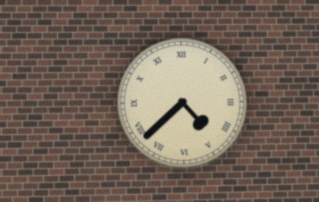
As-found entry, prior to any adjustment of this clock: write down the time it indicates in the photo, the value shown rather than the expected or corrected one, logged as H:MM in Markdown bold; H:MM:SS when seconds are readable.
**4:38**
